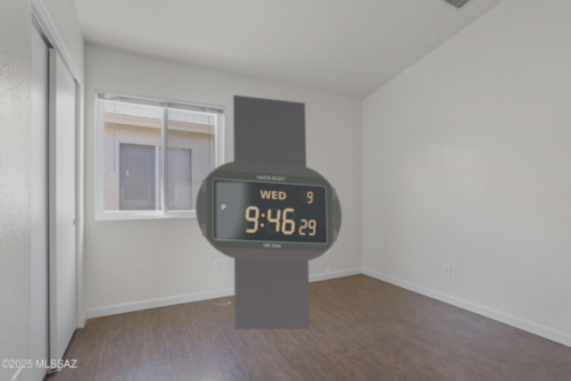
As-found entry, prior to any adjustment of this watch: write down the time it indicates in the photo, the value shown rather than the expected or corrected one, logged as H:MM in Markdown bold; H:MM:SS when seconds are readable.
**9:46:29**
